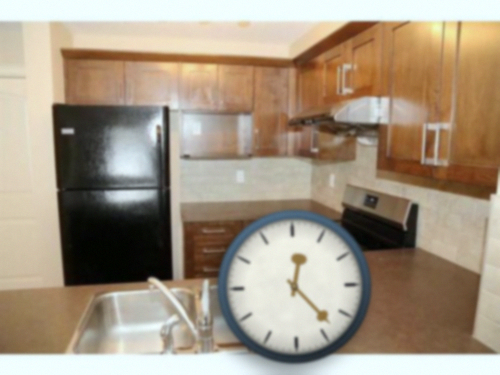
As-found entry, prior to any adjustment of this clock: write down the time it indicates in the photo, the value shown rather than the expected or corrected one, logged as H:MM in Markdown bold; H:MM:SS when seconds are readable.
**12:23**
